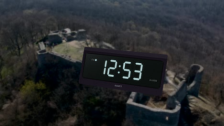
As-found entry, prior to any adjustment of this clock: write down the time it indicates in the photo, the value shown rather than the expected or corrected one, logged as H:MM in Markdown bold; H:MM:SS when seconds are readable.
**12:53**
